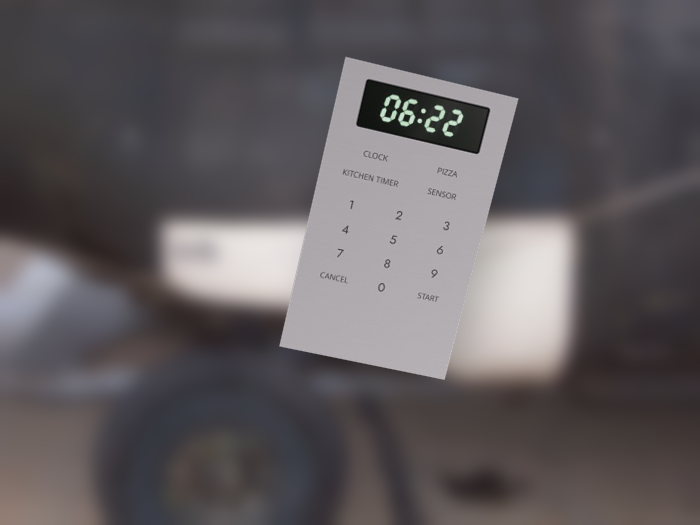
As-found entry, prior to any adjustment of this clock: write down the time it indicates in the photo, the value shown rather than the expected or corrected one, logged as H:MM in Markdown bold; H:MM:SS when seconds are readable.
**6:22**
